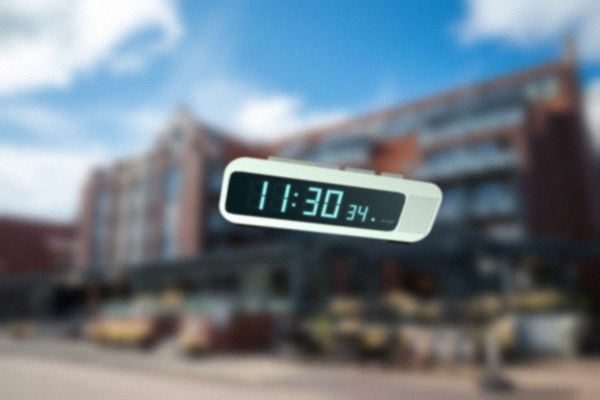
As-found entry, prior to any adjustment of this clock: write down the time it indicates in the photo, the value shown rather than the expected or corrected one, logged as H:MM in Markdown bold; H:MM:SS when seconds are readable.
**11:30:34**
